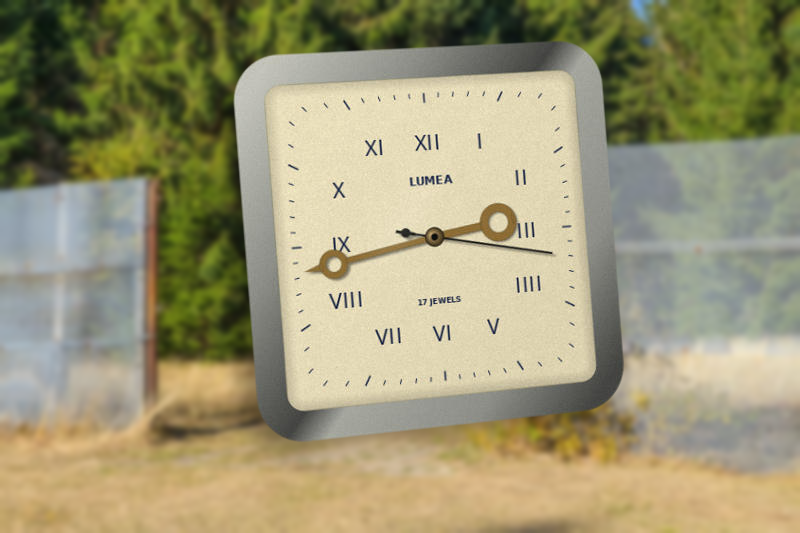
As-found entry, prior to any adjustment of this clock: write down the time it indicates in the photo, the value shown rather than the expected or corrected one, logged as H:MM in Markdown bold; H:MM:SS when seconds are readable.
**2:43:17**
